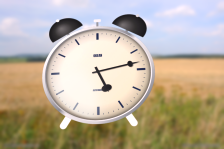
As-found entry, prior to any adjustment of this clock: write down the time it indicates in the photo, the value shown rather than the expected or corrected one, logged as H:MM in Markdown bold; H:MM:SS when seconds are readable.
**5:13**
